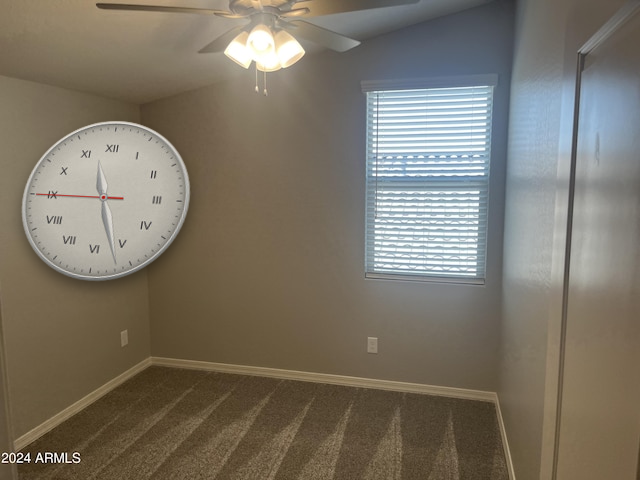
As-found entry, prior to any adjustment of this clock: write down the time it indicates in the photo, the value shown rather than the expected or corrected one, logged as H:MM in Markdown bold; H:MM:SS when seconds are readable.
**11:26:45**
